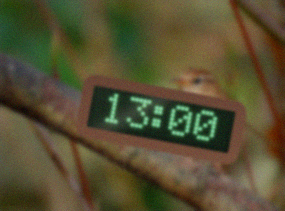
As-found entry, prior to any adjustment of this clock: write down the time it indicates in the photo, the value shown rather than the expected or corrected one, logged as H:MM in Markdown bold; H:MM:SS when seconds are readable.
**13:00**
